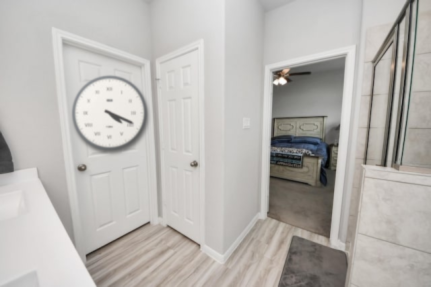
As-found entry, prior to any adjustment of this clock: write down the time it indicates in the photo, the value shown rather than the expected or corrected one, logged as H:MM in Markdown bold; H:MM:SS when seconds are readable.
**4:19**
